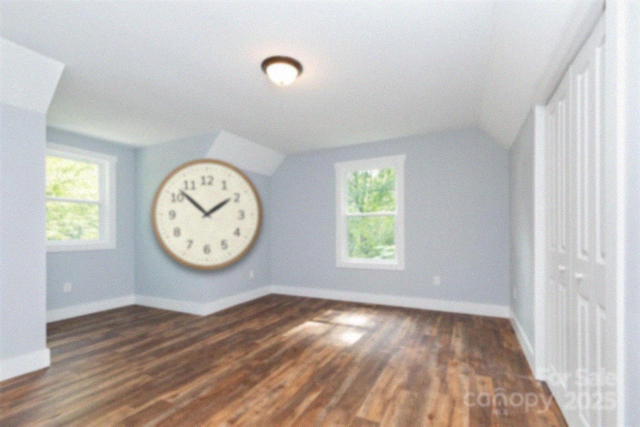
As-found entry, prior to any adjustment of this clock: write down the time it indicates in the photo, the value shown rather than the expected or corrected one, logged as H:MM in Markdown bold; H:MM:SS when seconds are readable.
**1:52**
